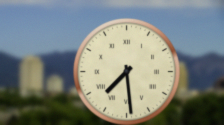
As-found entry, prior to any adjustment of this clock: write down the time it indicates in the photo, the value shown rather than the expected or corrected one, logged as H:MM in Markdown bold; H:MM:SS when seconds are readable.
**7:29**
